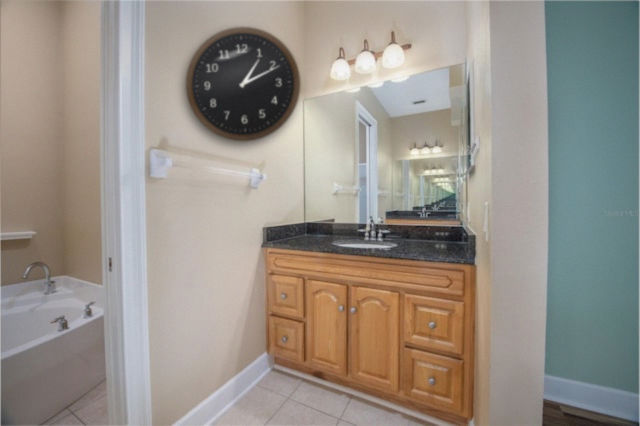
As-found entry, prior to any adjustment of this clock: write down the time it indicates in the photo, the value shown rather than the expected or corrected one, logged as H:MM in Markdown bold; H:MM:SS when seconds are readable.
**1:11**
